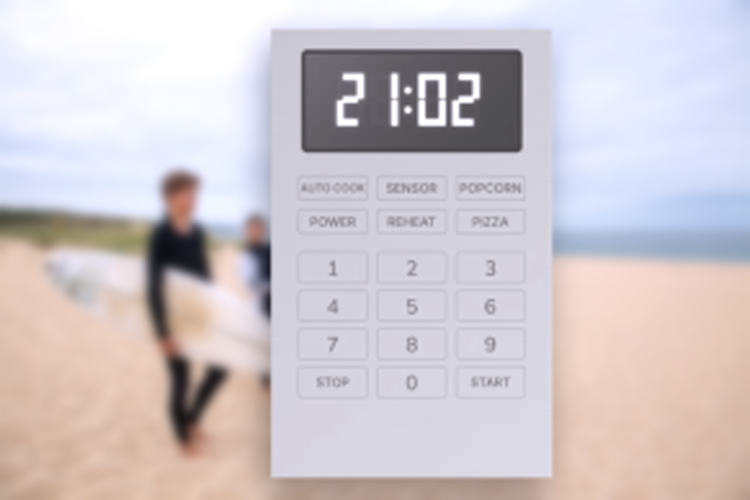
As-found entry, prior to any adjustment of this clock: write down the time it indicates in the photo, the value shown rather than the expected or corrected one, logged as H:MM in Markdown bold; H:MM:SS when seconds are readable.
**21:02**
